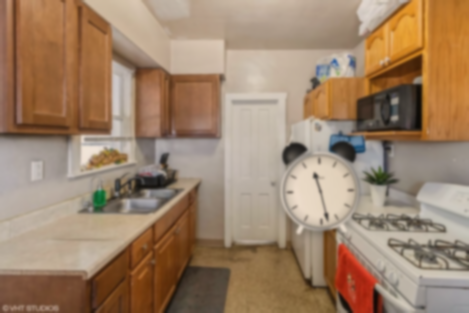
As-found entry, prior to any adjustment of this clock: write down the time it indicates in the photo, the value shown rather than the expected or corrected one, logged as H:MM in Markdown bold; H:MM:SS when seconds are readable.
**11:28**
